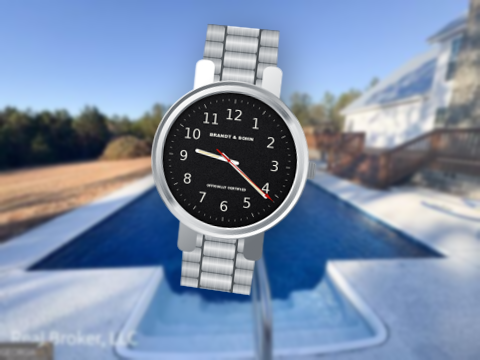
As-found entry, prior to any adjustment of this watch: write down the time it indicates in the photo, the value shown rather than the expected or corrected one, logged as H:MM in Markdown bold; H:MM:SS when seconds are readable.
**9:21:21**
